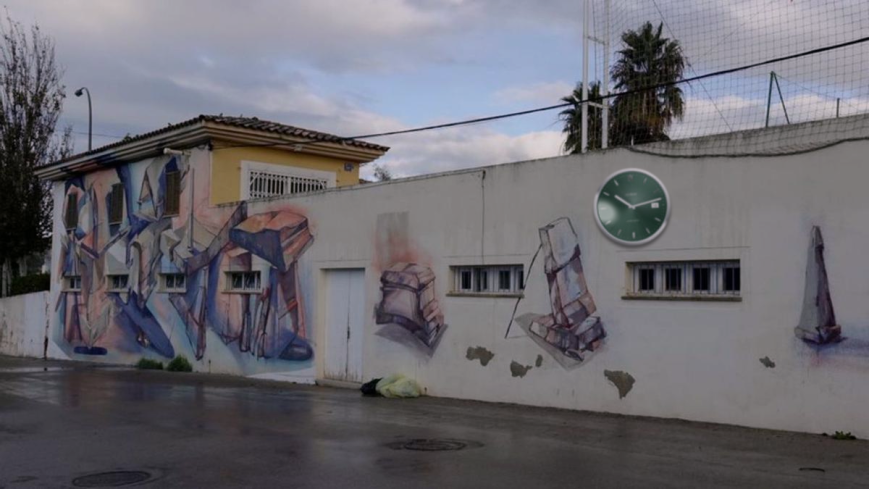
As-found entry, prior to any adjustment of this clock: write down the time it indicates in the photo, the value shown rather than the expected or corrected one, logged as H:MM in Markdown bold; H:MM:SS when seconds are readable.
**10:13**
